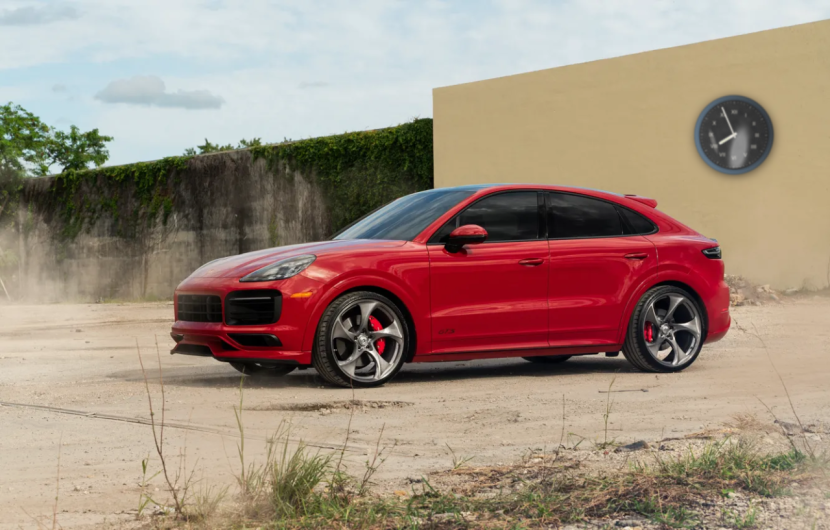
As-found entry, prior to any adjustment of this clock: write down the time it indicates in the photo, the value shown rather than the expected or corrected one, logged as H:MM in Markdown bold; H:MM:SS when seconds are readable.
**7:56**
